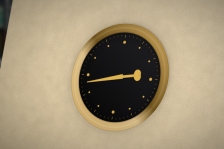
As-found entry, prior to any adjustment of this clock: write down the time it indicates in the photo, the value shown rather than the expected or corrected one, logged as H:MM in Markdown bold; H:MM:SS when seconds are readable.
**2:43**
